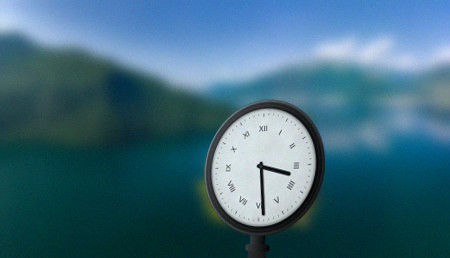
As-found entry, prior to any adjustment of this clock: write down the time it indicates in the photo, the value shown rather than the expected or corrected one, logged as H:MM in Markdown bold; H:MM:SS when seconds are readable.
**3:29**
